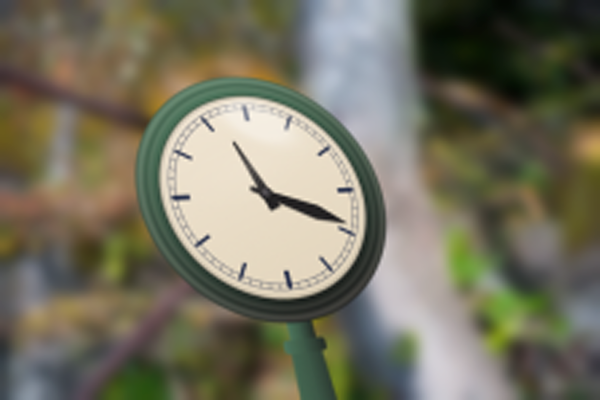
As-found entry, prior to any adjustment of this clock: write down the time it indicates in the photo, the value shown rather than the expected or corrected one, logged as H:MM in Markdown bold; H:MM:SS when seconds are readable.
**11:19**
